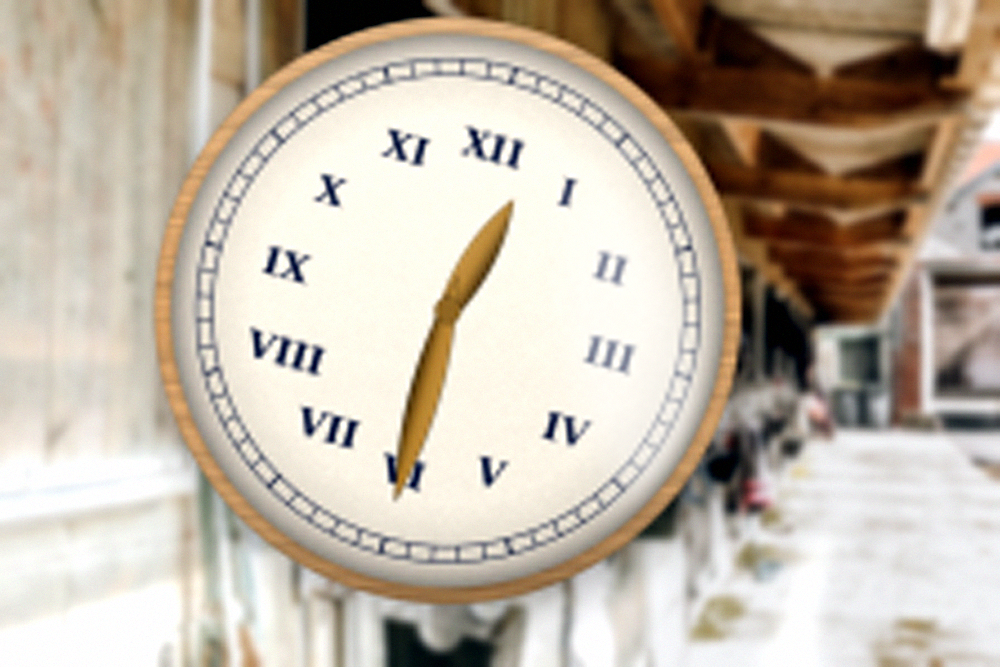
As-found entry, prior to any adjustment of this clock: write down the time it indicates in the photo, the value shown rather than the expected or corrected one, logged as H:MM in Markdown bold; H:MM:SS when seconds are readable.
**12:30**
